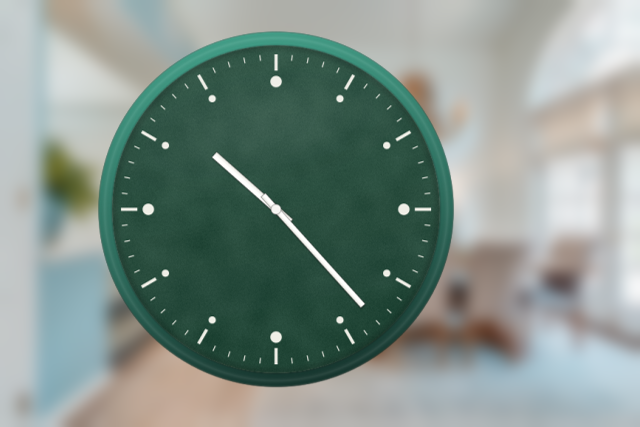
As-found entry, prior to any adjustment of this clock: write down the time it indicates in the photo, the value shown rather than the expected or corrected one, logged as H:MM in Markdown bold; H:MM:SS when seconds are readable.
**10:23**
